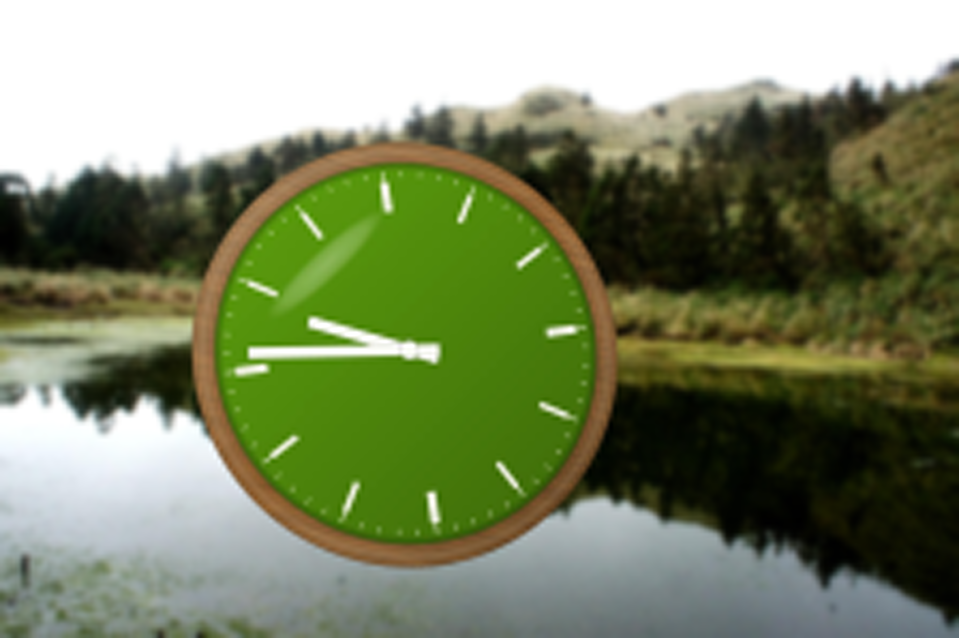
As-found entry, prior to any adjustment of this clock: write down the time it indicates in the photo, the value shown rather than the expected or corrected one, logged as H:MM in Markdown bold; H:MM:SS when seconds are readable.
**9:46**
